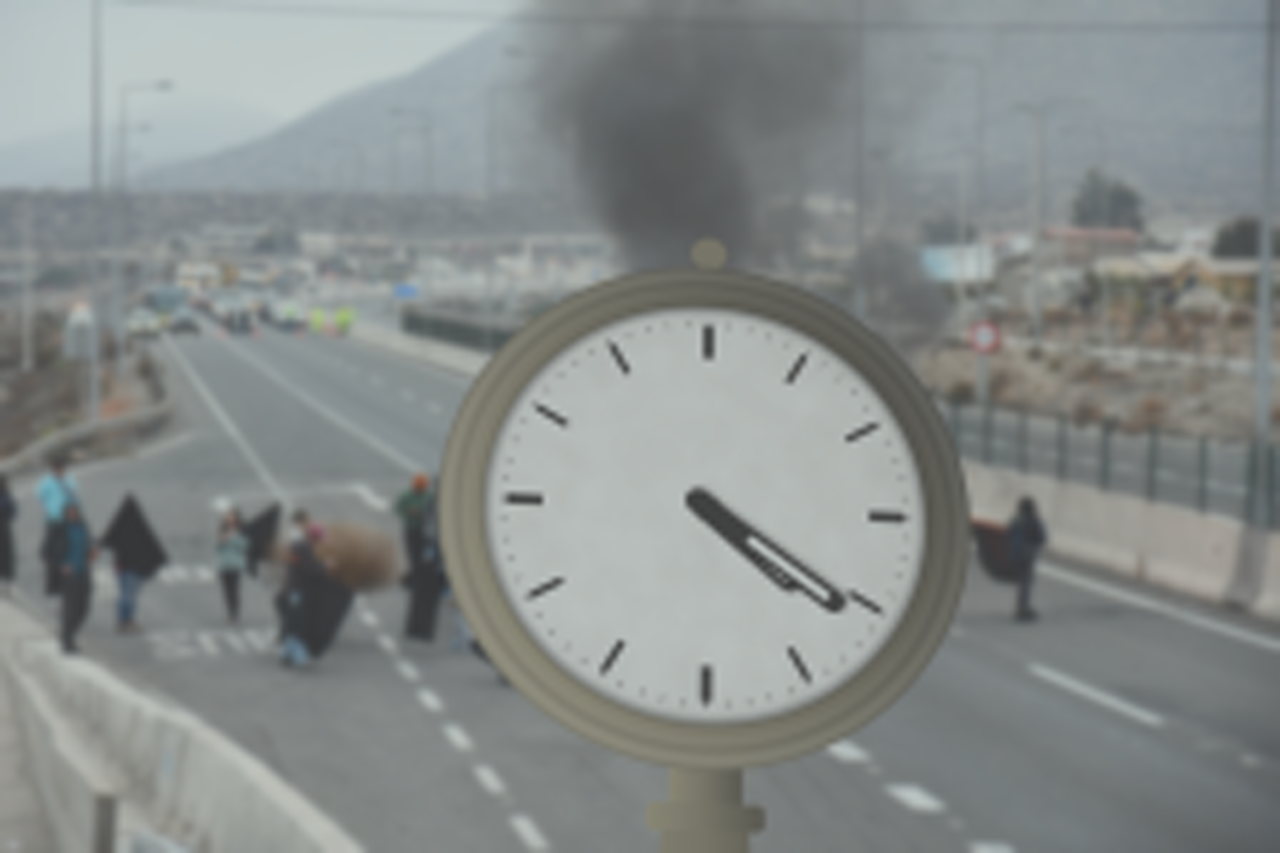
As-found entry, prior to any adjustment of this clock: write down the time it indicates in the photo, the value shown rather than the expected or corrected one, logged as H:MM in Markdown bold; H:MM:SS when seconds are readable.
**4:21**
